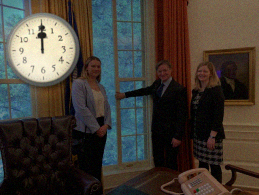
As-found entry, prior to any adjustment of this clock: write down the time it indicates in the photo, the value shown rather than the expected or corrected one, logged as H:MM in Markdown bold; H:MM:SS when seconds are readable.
**12:00**
